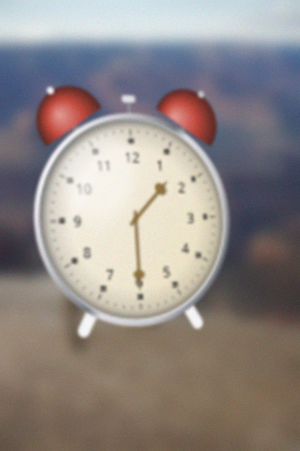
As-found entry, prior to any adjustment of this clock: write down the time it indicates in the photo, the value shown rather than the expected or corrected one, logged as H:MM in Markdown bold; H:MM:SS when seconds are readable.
**1:30**
